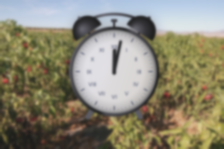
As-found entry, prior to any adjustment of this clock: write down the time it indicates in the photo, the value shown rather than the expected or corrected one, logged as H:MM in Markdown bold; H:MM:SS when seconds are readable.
**12:02**
